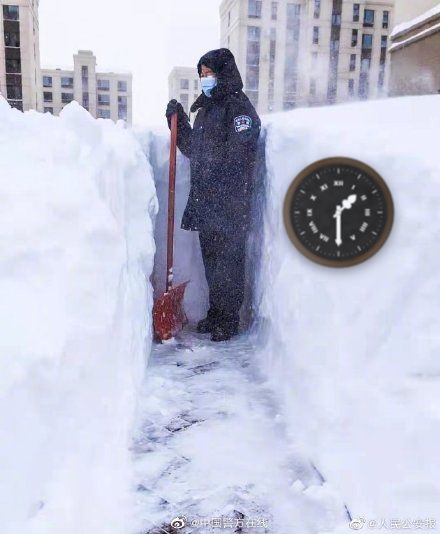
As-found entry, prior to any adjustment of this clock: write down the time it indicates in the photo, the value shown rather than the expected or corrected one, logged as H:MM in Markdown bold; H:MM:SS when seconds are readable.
**1:30**
